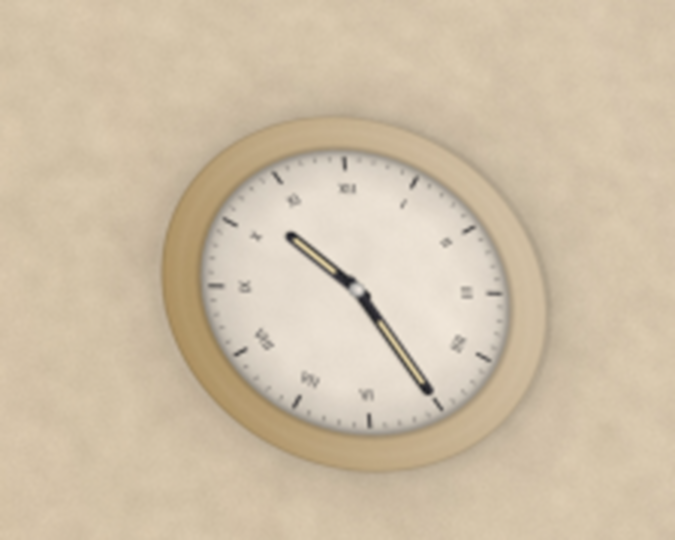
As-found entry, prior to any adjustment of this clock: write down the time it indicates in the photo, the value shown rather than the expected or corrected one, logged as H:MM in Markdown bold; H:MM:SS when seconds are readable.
**10:25**
